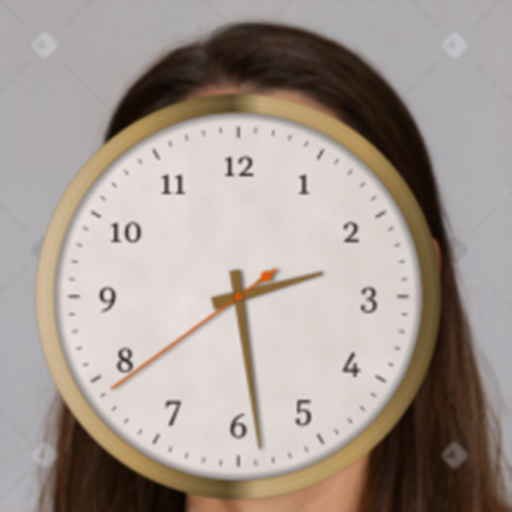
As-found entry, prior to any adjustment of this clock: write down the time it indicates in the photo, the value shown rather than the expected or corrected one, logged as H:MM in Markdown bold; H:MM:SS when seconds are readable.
**2:28:39**
